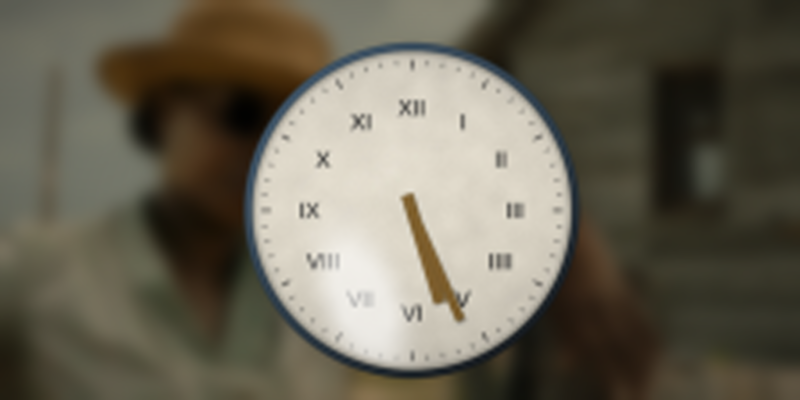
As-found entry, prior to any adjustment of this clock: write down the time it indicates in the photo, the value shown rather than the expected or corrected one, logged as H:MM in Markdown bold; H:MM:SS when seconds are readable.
**5:26**
